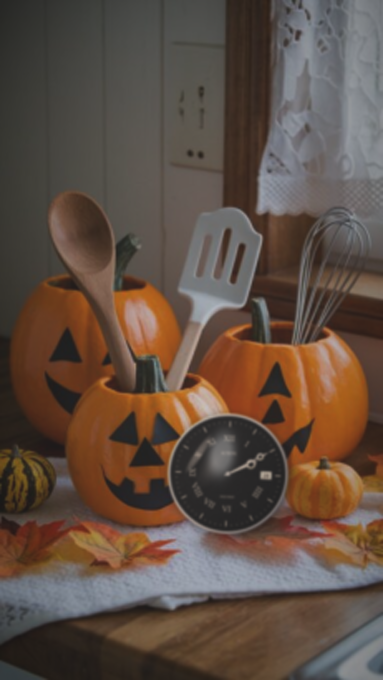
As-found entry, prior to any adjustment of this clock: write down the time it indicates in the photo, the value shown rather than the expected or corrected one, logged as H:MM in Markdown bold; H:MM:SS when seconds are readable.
**2:10**
